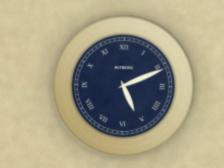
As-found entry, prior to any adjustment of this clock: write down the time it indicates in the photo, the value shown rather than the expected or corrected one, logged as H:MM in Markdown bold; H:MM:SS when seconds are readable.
**5:11**
